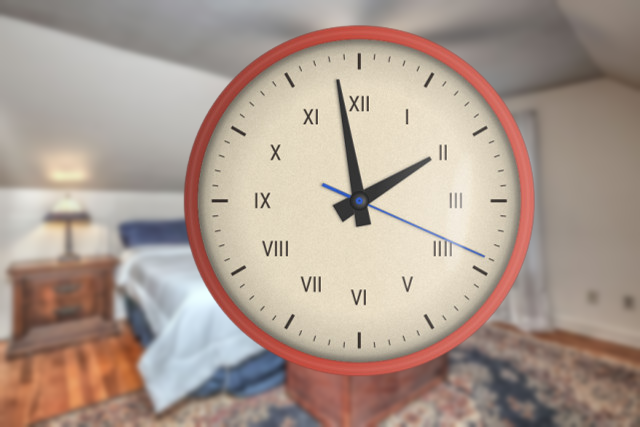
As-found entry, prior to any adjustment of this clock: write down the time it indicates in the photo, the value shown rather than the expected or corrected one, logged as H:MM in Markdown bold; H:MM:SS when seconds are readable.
**1:58:19**
